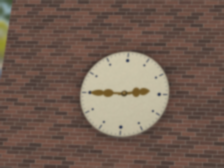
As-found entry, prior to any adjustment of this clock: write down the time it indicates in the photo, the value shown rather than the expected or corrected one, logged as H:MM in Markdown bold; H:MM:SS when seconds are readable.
**2:45**
